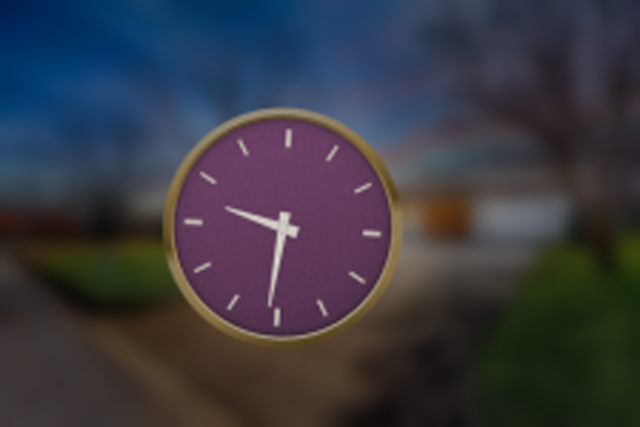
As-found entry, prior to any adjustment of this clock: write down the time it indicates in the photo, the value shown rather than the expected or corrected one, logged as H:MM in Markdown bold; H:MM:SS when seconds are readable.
**9:31**
